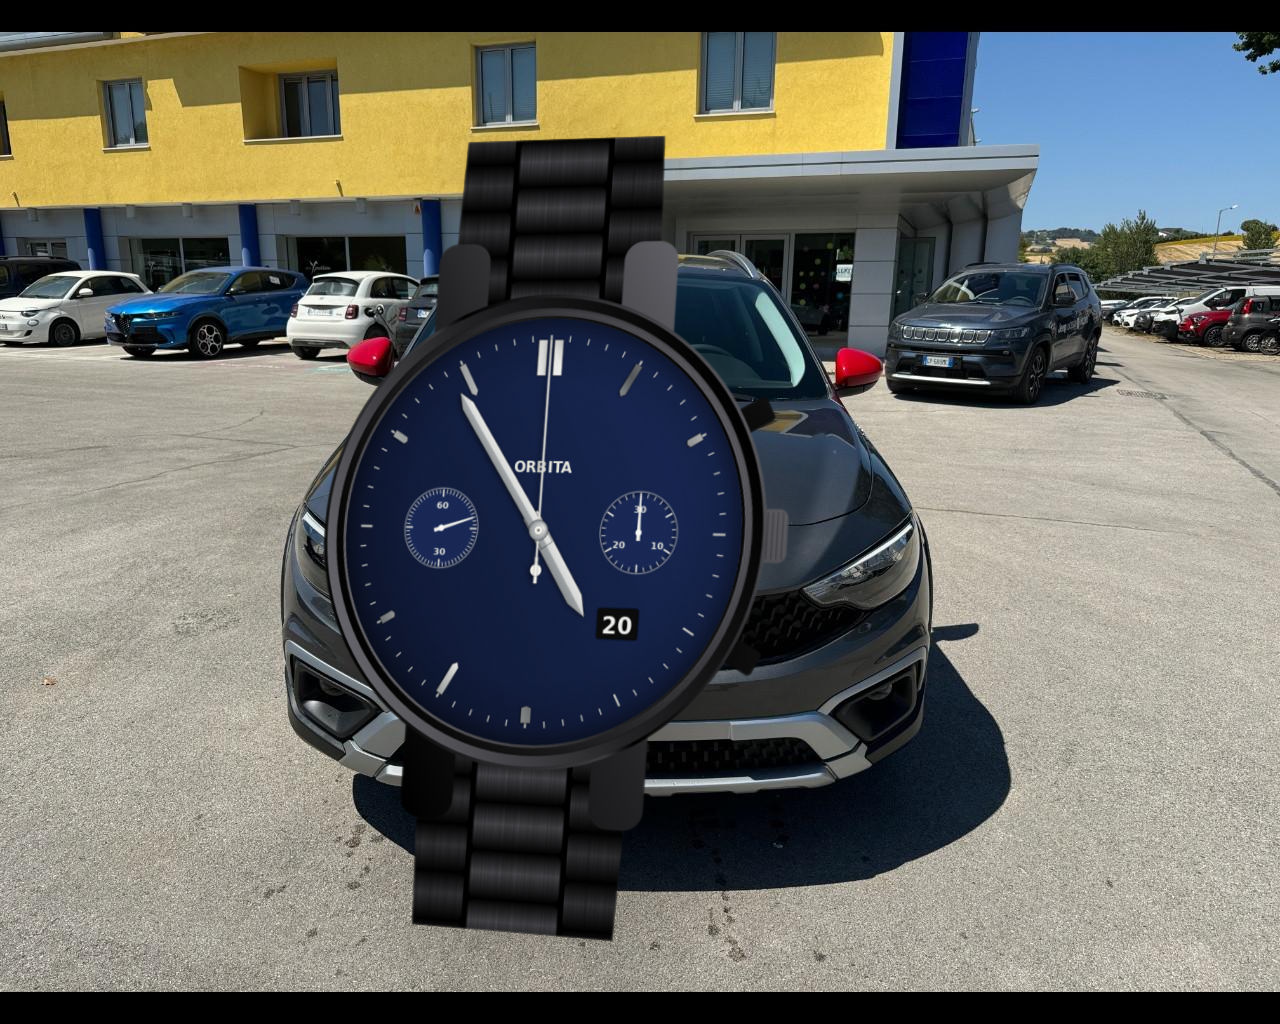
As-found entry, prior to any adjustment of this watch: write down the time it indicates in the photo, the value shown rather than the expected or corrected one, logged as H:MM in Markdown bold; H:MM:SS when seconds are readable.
**4:54:12**
